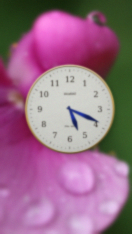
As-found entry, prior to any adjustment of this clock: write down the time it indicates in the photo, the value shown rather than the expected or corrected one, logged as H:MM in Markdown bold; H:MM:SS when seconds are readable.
**5:19**
